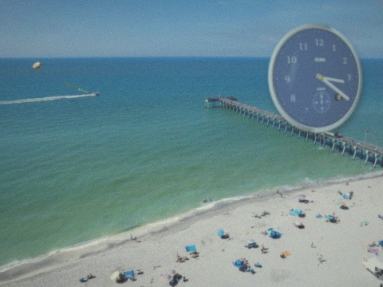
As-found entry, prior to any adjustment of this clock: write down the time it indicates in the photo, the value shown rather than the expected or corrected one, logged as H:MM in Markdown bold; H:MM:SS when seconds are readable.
**3:21**
